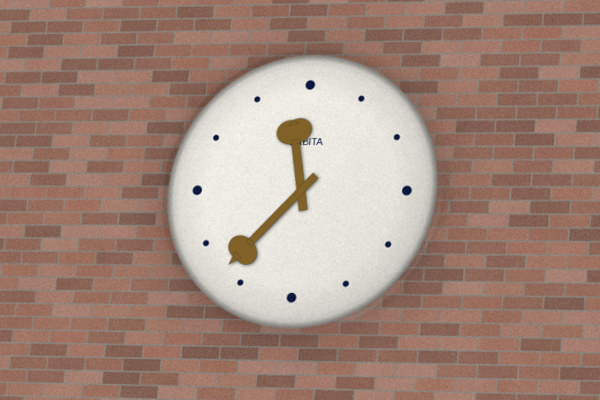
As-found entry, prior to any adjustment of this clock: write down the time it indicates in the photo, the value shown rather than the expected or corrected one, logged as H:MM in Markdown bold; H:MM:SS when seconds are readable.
**11:37**
